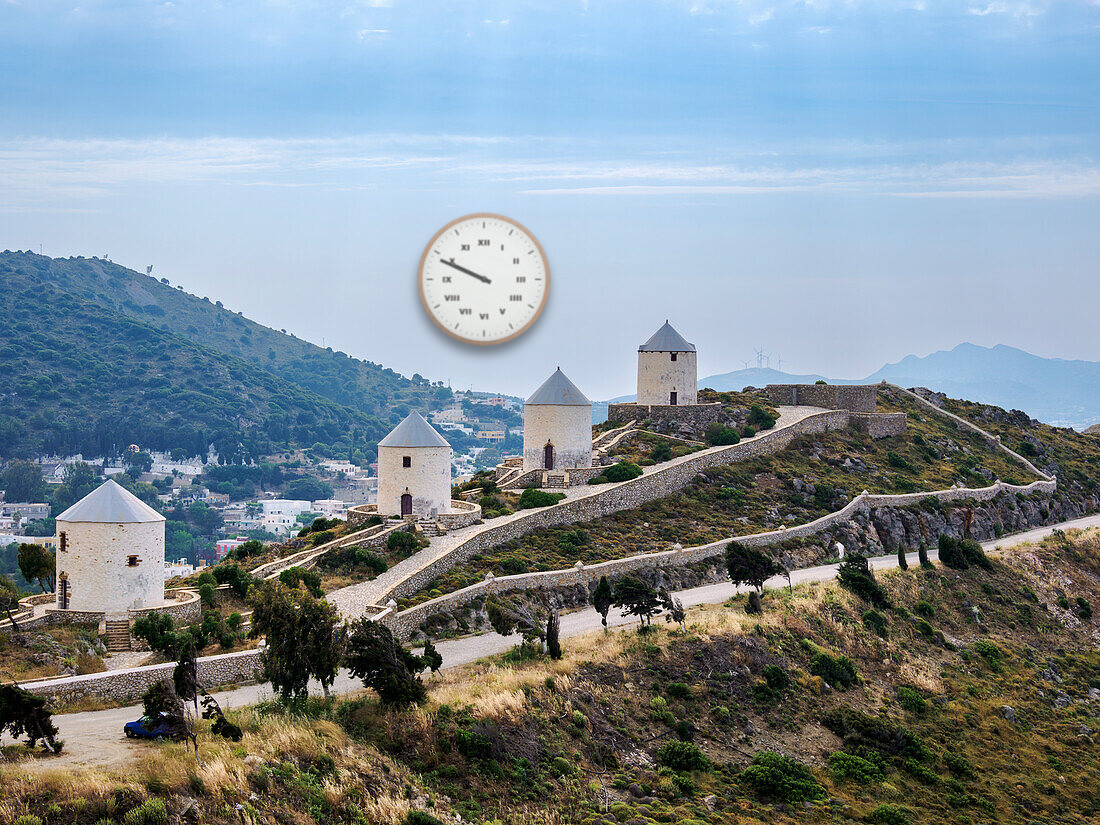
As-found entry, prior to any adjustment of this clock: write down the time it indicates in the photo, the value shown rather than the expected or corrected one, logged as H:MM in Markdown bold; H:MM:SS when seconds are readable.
**9:49**
